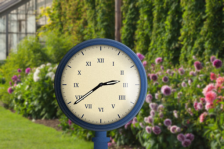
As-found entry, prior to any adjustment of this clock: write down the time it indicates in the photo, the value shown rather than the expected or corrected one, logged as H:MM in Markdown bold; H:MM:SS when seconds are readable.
**2:39**
